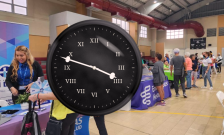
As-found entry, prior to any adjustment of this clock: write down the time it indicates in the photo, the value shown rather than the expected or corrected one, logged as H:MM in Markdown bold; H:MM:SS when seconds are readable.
**3:48**
